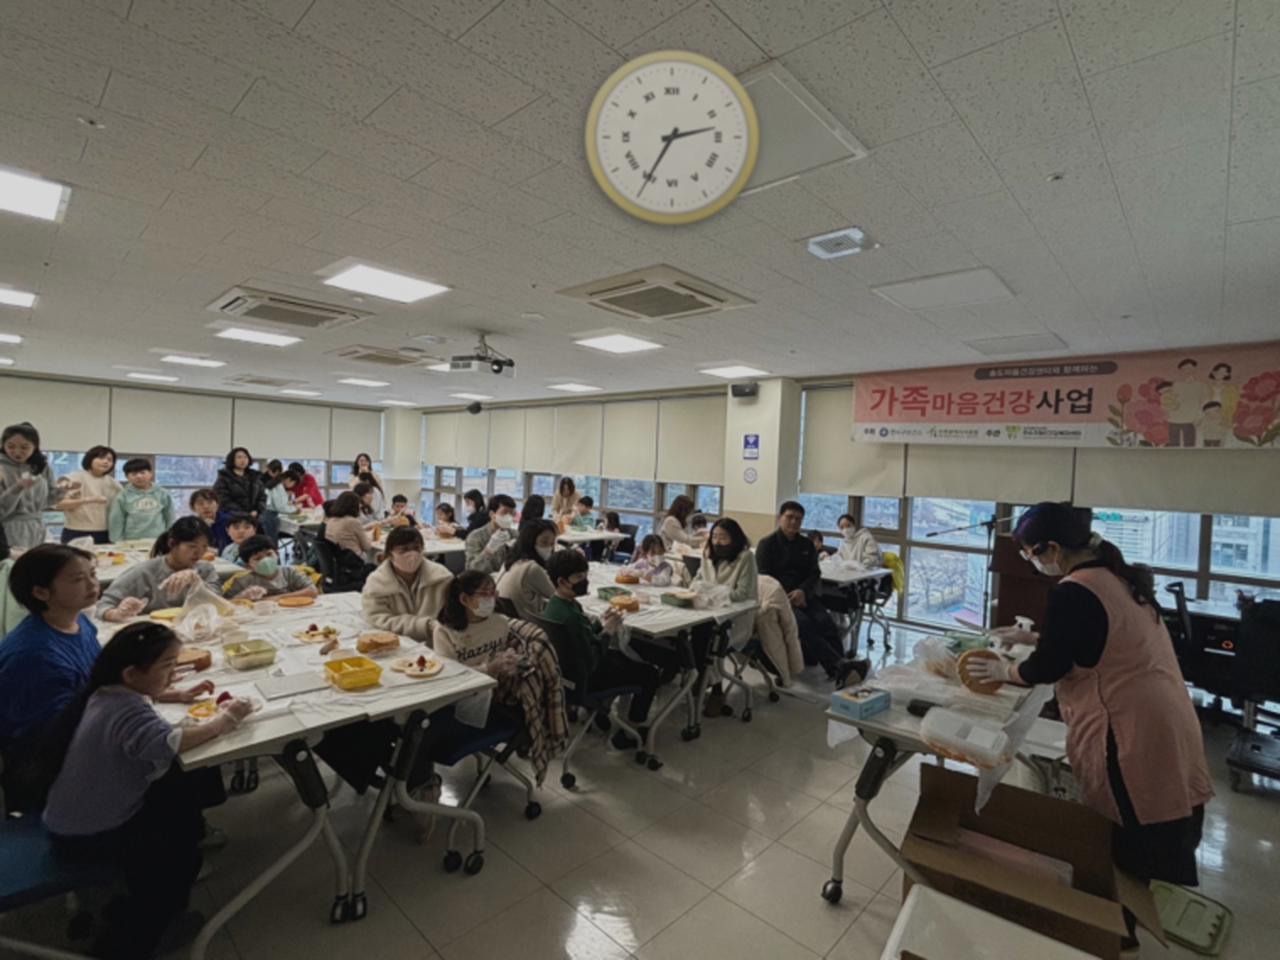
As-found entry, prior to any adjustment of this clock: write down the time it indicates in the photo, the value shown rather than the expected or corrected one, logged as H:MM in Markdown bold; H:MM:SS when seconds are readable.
**2:35**
